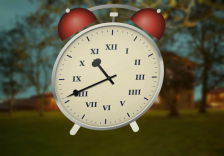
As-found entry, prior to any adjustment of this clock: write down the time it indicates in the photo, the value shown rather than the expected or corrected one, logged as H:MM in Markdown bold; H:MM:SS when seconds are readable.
**10:41**
